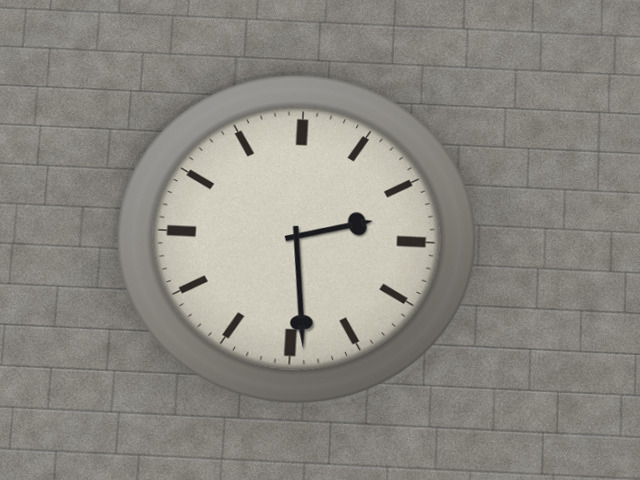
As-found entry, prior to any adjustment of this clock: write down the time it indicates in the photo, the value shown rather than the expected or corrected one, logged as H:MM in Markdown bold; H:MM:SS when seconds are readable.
**2:29**
